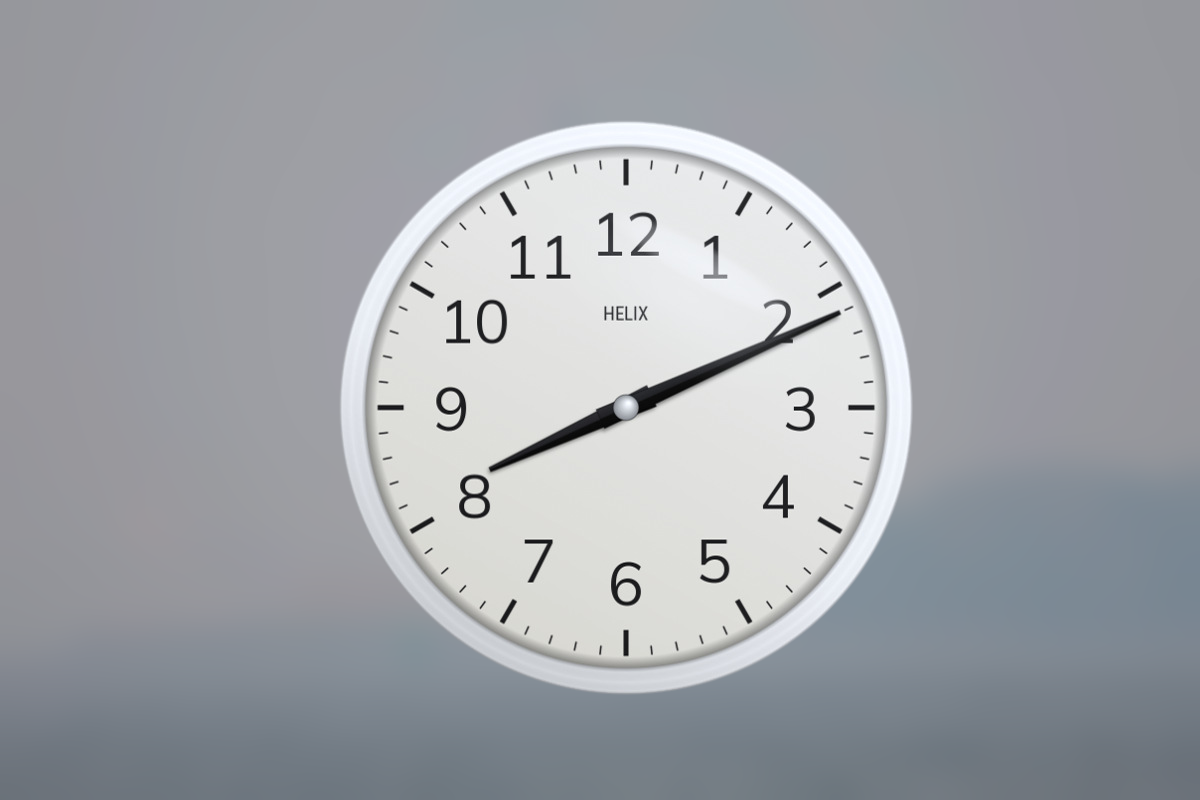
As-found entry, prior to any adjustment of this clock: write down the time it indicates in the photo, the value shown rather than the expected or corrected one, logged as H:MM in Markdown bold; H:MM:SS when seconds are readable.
**8:11**
